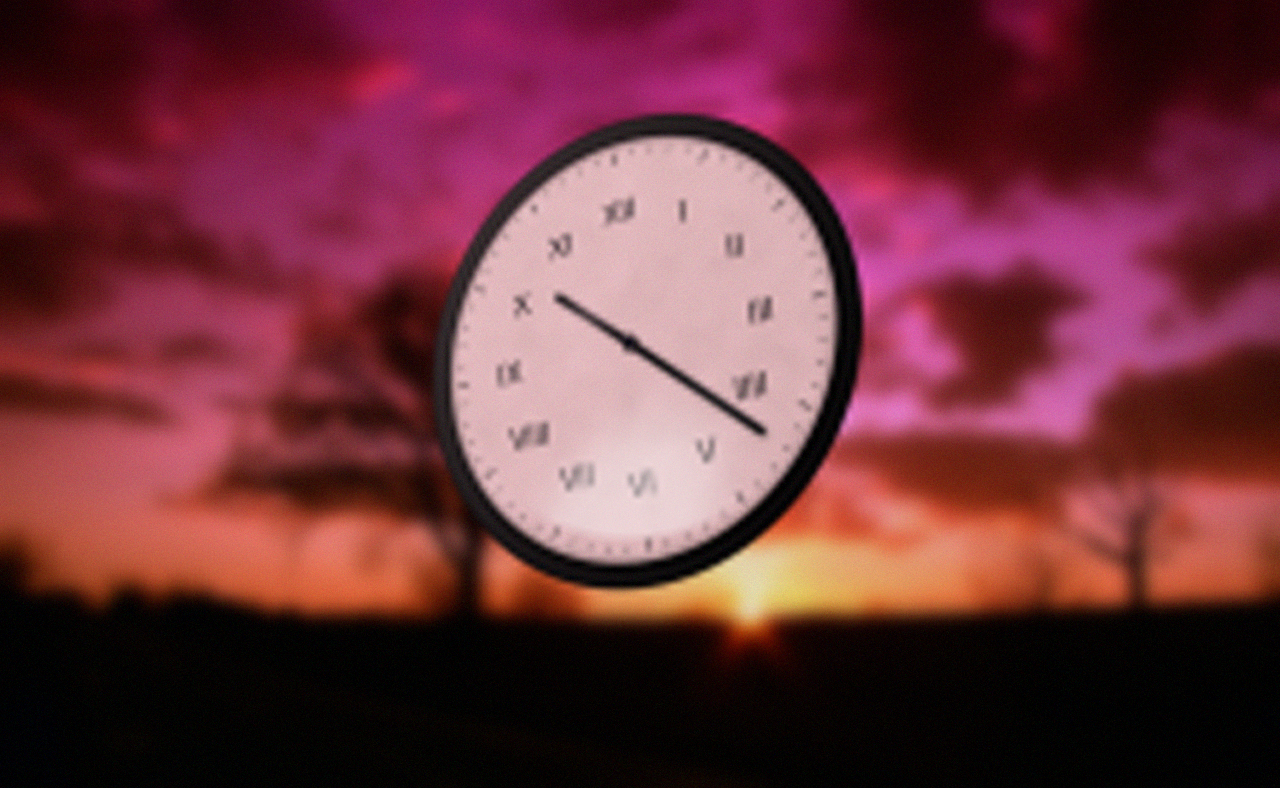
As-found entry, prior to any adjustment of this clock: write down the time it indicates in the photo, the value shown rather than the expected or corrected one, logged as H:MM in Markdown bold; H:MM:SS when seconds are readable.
**10:22**
